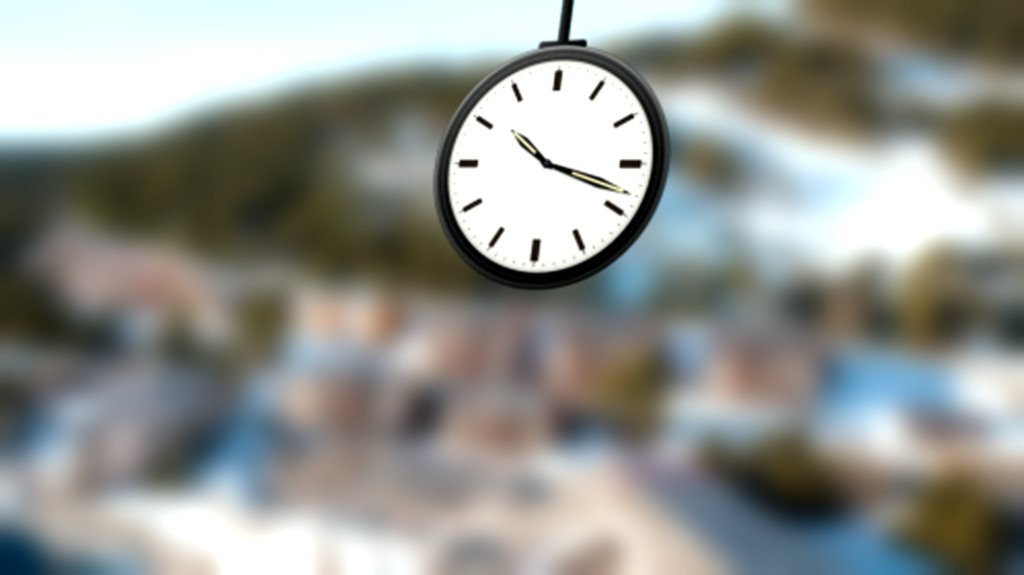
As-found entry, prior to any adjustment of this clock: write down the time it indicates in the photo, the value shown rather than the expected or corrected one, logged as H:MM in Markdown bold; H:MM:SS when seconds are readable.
**10:18**
